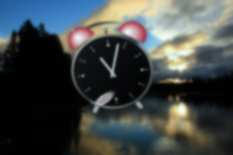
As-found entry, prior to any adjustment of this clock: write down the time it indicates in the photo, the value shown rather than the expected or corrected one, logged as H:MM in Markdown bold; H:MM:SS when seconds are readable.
**11:03**
